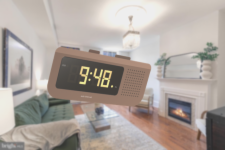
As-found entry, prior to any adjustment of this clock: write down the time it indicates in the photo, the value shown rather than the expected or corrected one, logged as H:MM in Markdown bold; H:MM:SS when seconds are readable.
**9:48**
